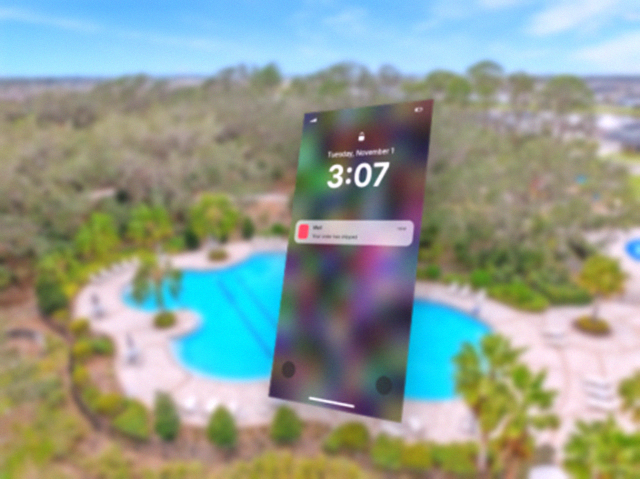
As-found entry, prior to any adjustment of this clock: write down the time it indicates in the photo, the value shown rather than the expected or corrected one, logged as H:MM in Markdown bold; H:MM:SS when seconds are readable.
**3:07**
